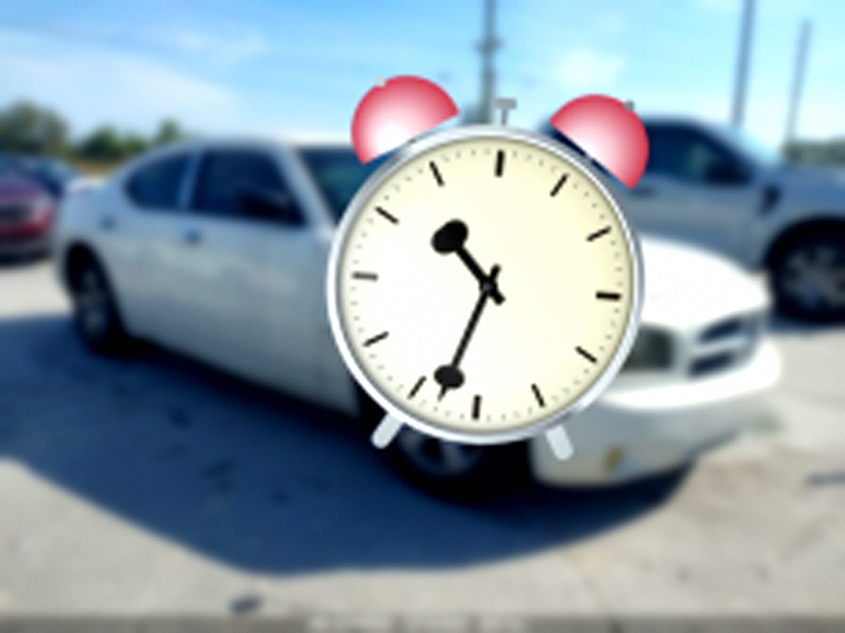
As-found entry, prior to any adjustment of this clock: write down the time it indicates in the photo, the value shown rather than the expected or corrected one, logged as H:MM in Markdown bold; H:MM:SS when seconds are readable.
**10:33**
